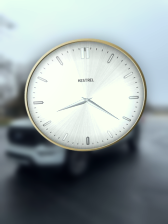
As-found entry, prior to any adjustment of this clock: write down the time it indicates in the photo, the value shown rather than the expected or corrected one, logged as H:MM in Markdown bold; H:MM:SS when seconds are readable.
**8:21**
